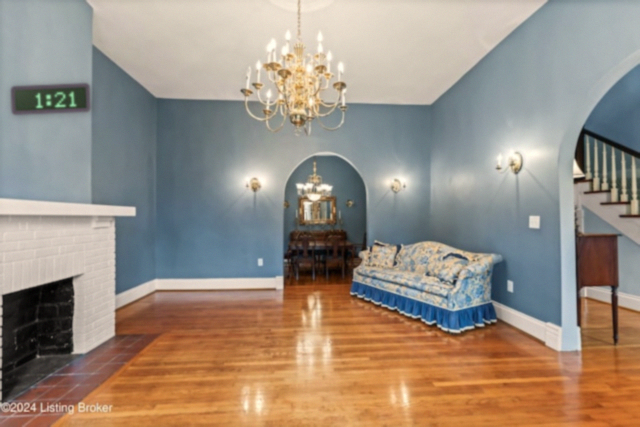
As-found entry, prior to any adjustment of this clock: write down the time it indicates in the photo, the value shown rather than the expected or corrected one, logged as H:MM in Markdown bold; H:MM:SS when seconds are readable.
**1:21**
